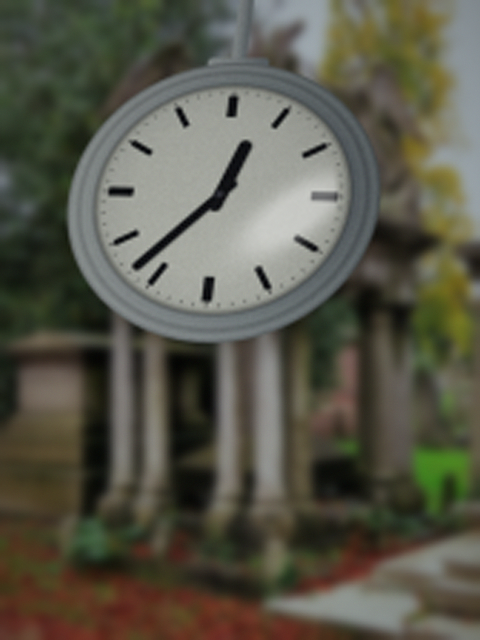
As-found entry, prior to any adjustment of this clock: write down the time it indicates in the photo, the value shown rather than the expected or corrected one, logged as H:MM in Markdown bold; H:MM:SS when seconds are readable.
**12:37**
